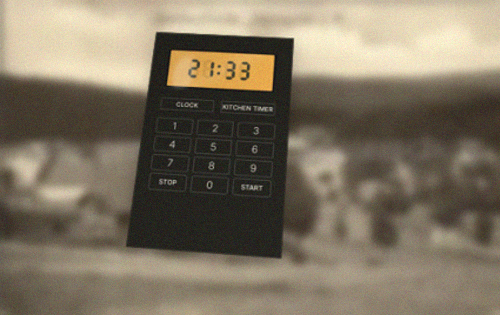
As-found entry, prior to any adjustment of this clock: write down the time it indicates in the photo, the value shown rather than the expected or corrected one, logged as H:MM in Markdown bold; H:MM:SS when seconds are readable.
**21:33**
